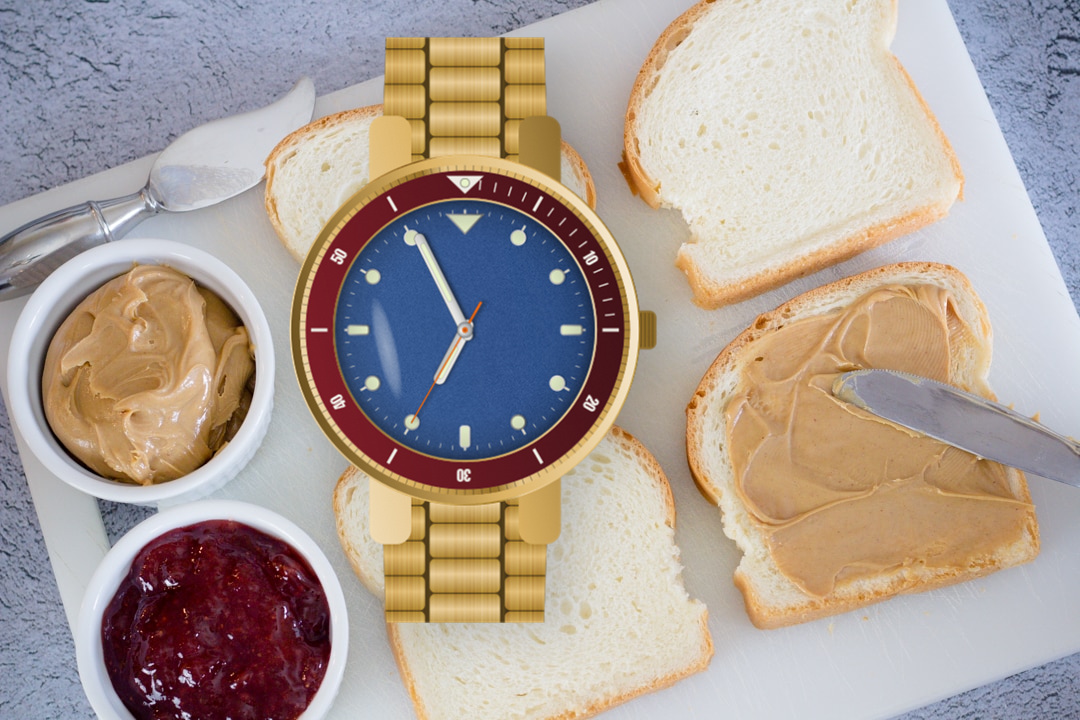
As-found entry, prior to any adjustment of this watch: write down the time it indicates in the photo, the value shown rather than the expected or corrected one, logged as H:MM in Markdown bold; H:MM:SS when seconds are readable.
**6:55:35**
